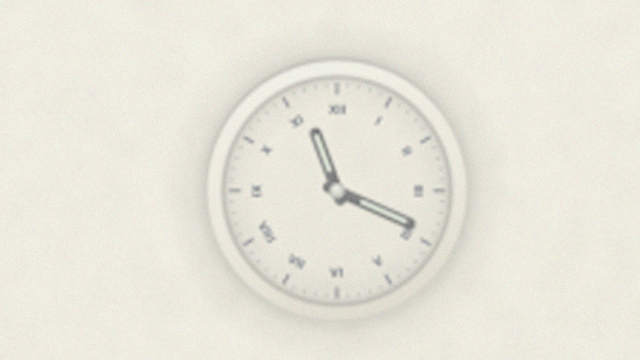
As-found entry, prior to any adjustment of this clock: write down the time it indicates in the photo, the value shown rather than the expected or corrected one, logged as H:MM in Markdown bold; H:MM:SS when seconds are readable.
**11:19**
